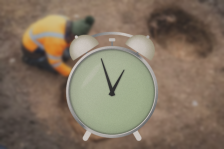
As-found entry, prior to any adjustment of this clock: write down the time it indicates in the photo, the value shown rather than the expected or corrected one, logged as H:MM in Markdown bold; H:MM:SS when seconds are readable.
**12:57**
